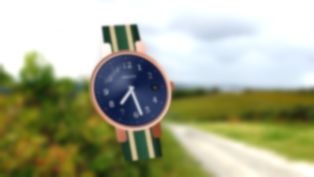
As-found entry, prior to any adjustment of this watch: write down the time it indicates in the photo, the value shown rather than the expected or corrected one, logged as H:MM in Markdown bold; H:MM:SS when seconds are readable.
**7:28**
